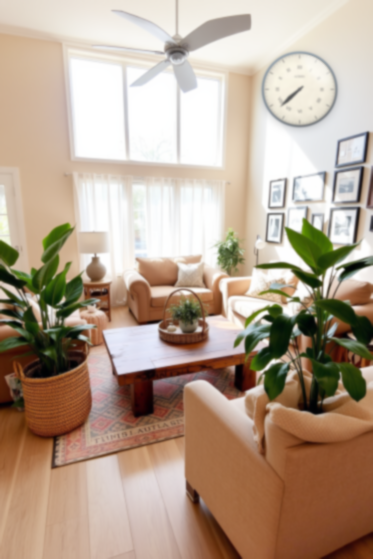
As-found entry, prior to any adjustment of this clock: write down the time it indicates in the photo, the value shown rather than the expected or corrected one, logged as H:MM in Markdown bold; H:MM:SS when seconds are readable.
**7:38**
